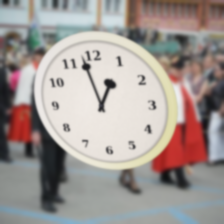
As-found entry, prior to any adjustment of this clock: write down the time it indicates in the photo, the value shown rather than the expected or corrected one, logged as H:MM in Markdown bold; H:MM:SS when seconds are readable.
**12:58**
